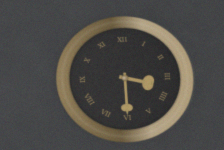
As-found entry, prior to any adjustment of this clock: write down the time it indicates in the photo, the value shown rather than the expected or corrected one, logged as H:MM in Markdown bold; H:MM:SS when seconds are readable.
**3:30**
